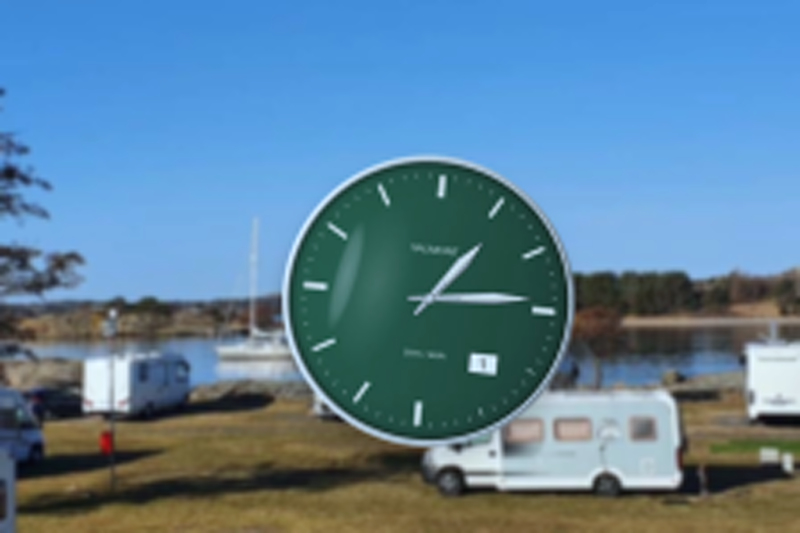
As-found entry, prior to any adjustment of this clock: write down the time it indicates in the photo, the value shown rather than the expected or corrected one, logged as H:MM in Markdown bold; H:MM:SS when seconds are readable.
**1:14**
